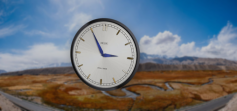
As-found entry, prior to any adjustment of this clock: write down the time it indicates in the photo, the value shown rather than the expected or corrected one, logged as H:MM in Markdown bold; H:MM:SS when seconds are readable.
**2:55**
